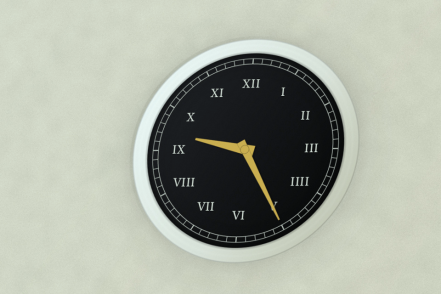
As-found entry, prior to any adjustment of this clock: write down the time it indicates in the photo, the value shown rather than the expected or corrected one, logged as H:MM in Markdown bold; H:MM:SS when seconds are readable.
**9:25**
